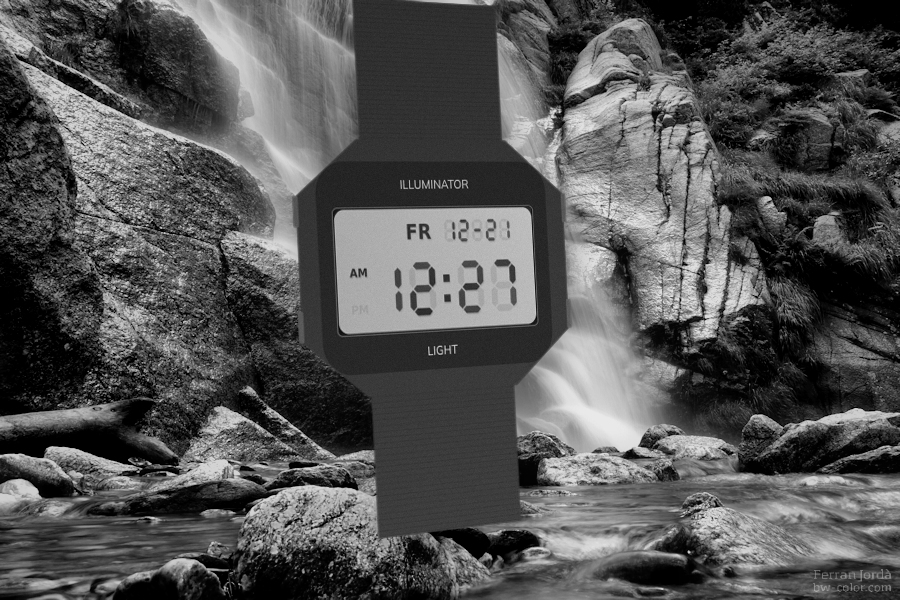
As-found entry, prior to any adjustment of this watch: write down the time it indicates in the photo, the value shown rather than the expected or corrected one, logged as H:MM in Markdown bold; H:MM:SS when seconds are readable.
**12:27**
